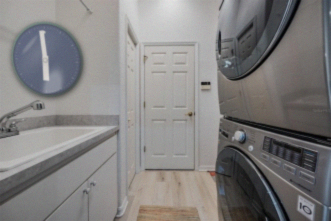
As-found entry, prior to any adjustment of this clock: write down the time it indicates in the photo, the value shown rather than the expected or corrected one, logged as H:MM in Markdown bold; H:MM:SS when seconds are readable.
**5:59**
